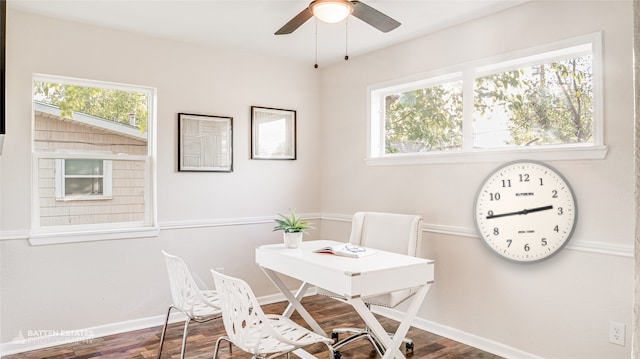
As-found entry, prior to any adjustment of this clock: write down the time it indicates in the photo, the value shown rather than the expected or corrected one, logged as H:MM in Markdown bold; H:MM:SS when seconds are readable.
**2:44**
